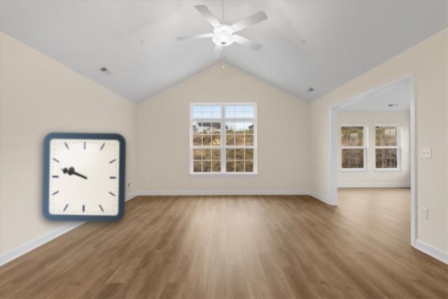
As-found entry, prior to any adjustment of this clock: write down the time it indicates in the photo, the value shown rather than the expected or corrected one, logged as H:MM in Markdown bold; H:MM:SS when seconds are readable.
**9:48**
